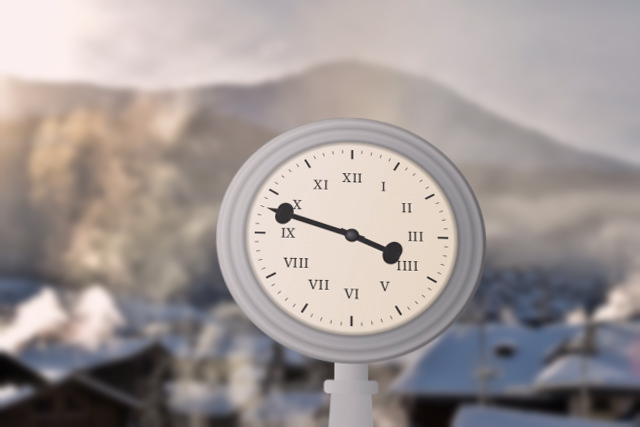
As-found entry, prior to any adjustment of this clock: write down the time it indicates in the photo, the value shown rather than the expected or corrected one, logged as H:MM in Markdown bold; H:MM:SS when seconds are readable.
**3:48**
